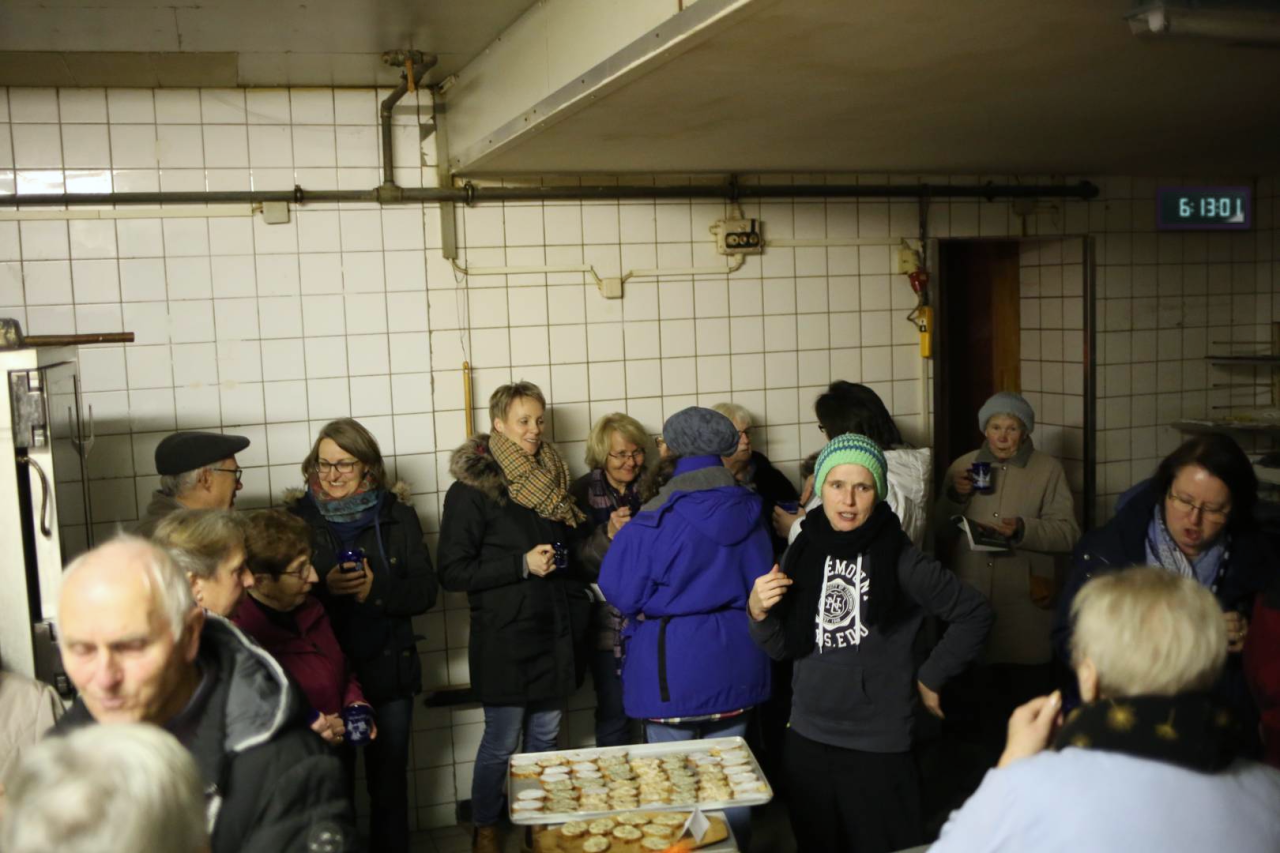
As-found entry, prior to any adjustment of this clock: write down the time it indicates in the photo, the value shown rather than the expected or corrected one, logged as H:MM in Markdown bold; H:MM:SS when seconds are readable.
**6:13:01**
